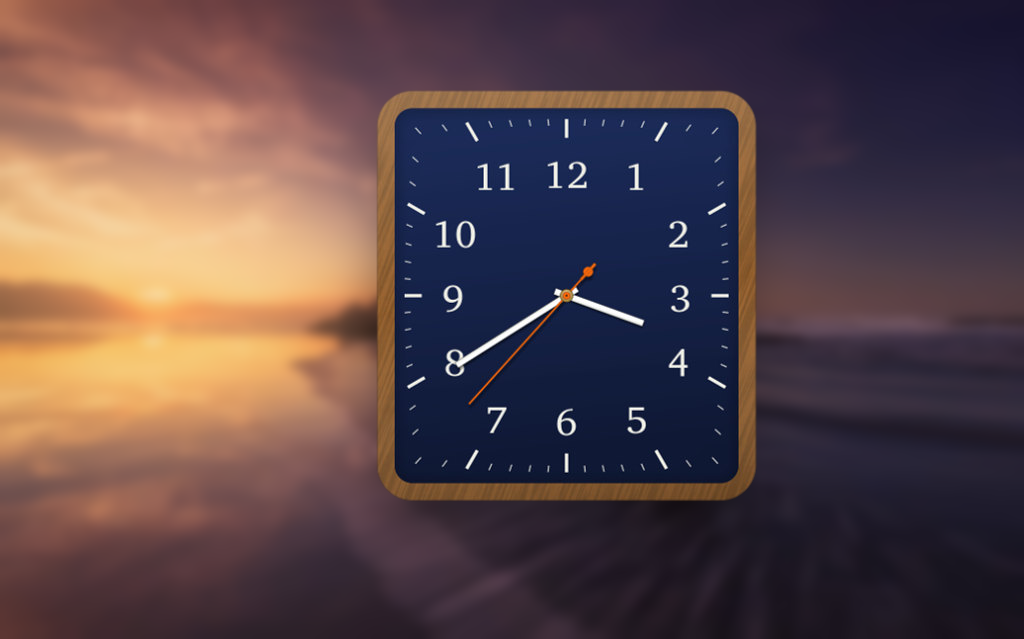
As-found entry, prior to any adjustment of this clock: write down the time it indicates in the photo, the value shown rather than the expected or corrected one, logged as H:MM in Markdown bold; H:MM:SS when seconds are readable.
**3:39:37**
